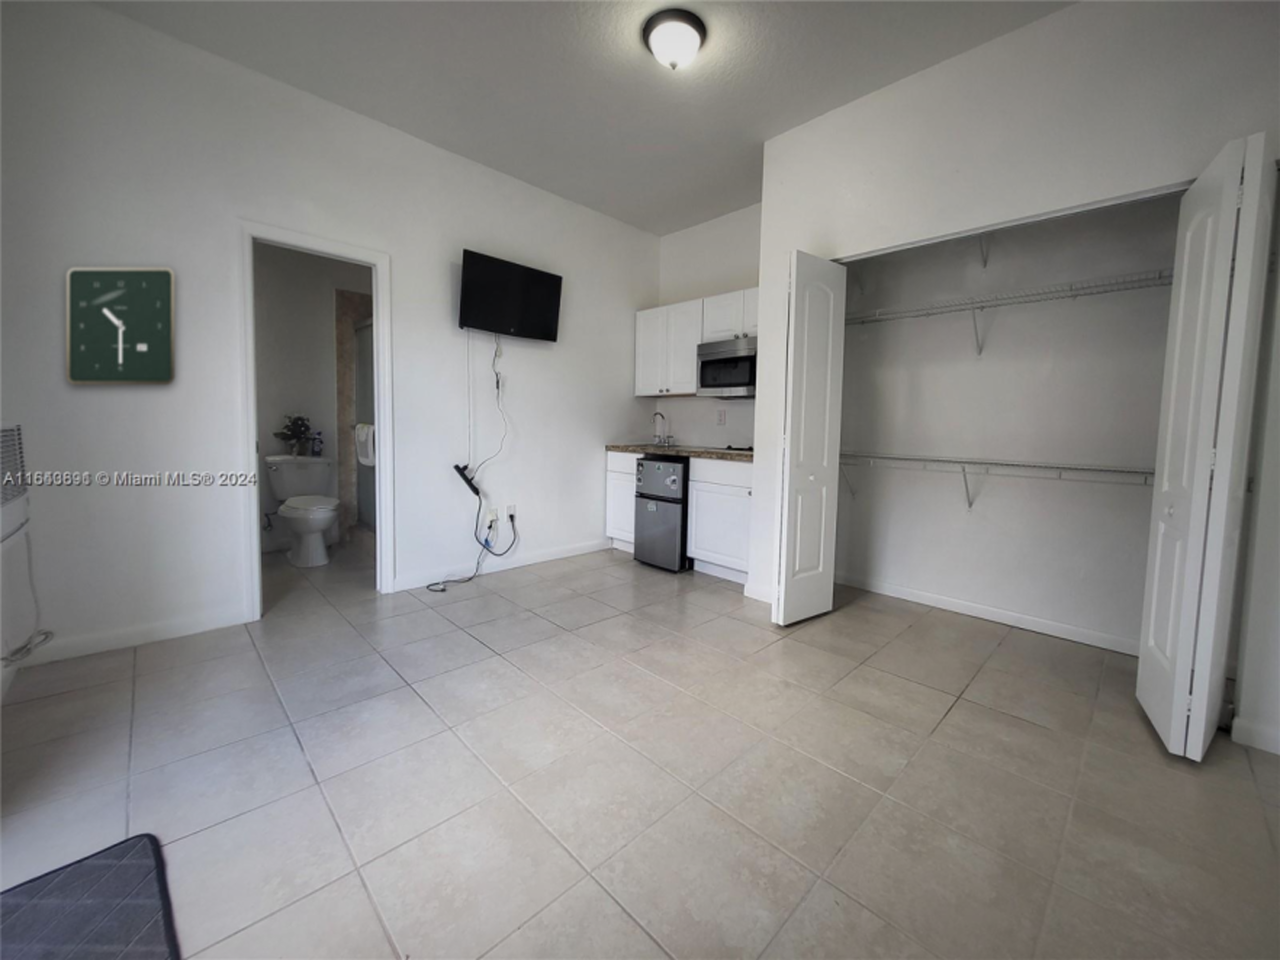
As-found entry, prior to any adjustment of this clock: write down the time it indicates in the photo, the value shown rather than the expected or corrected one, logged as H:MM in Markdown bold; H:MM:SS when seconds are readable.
**10:30**
